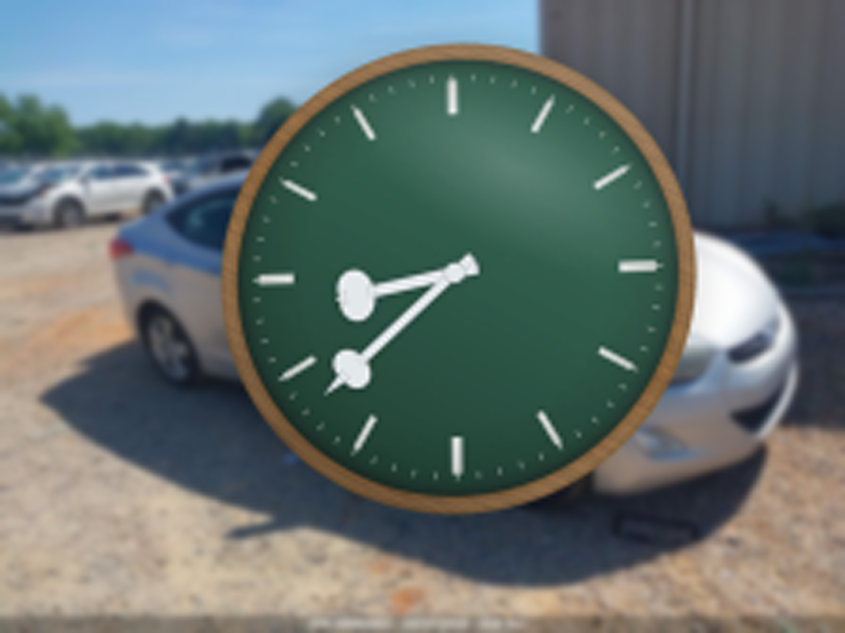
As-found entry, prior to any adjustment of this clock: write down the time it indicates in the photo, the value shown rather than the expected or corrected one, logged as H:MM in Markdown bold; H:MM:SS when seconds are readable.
**8:38**
